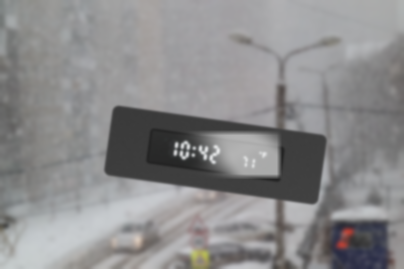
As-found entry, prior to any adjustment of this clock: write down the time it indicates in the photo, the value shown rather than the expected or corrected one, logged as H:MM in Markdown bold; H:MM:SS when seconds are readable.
**10:42**
